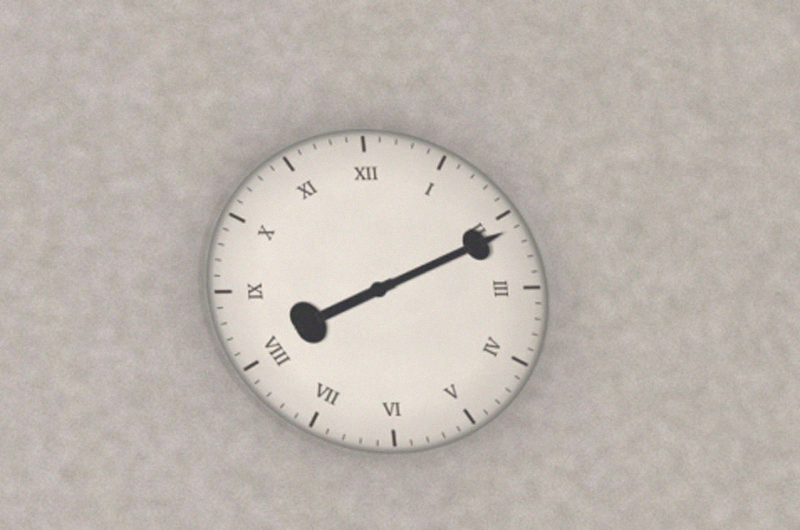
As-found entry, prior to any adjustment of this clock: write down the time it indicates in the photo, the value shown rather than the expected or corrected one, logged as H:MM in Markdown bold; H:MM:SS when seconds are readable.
**8:11**
